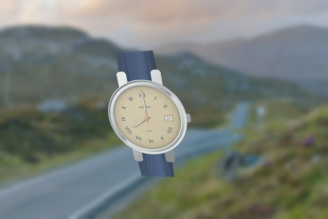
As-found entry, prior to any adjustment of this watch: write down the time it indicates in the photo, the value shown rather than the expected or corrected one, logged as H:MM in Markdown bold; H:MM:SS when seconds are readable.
**8:00**
